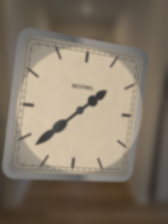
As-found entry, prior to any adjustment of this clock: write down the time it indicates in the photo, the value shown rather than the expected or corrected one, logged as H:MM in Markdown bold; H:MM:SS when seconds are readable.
**1:38**
